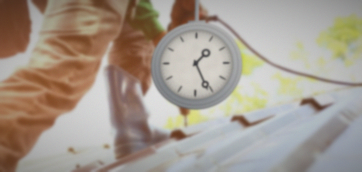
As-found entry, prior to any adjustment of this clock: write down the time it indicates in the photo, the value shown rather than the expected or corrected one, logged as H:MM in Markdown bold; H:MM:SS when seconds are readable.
**1:26**
